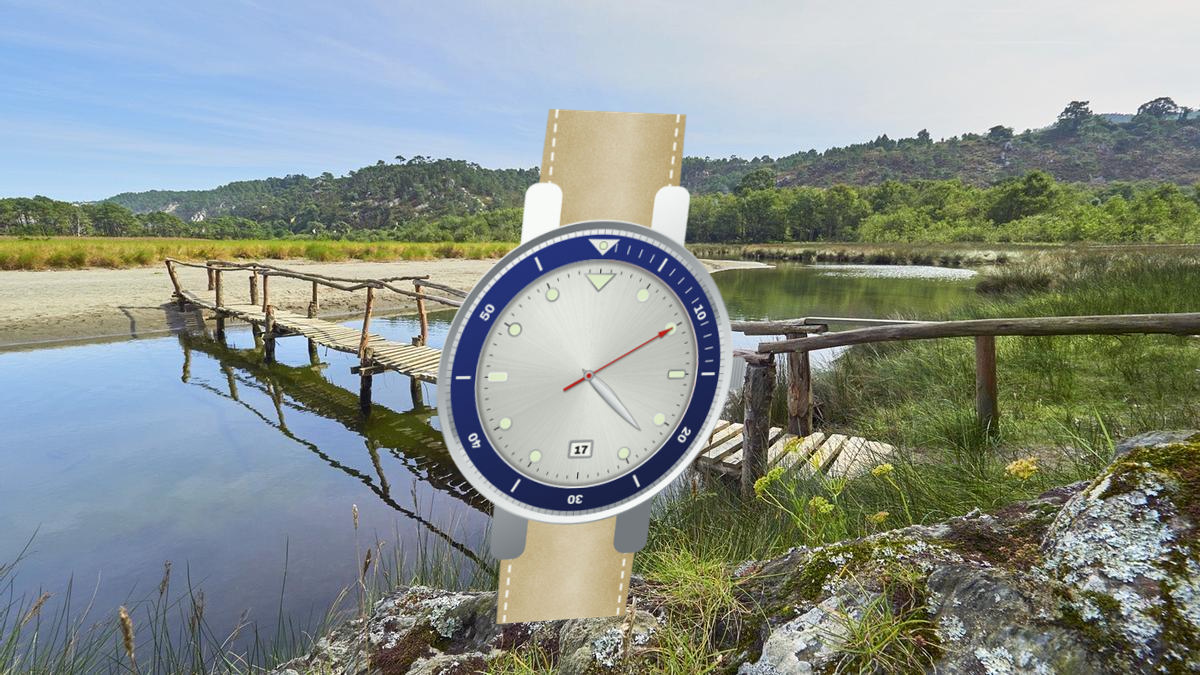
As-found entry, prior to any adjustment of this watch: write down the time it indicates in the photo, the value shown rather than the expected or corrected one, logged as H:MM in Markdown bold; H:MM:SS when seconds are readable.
**4:22:10**
